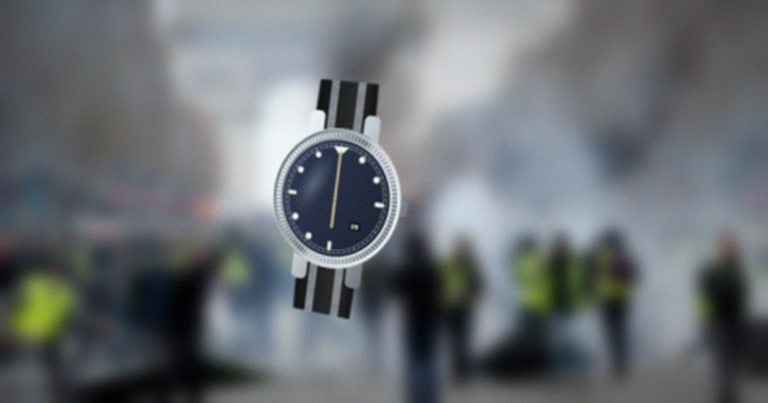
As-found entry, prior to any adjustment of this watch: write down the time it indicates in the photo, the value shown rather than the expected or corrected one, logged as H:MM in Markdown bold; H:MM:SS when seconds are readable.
**6:00**
